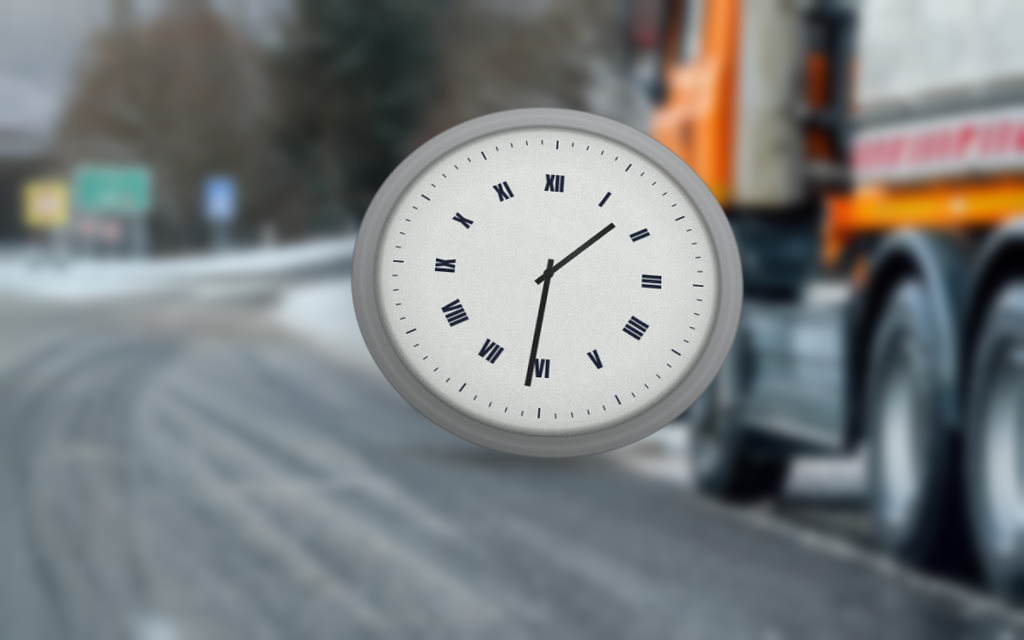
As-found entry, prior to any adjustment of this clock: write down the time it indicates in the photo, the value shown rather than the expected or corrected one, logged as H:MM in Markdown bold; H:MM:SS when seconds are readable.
**1:31**
